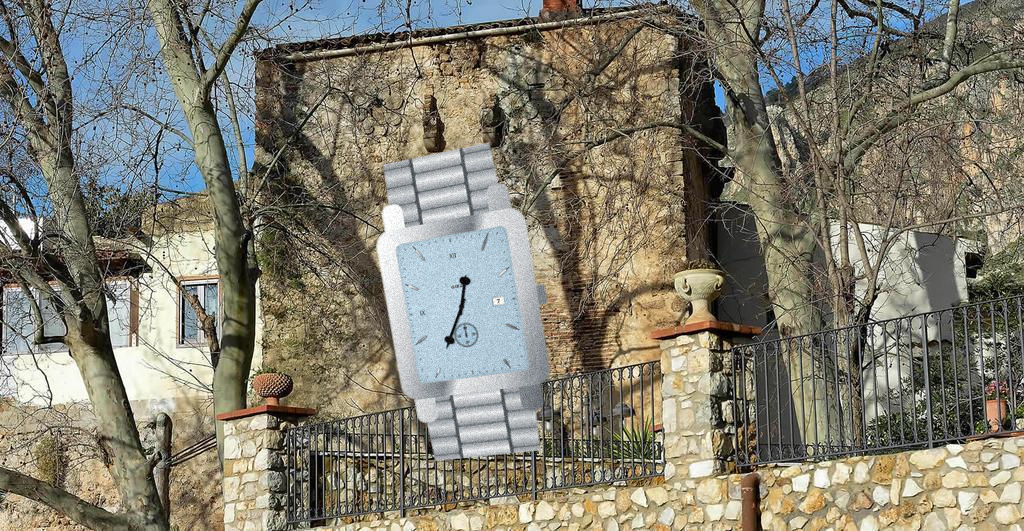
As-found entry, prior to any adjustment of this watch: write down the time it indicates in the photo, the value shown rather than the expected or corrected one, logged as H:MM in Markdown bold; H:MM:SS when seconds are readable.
**12:35**
